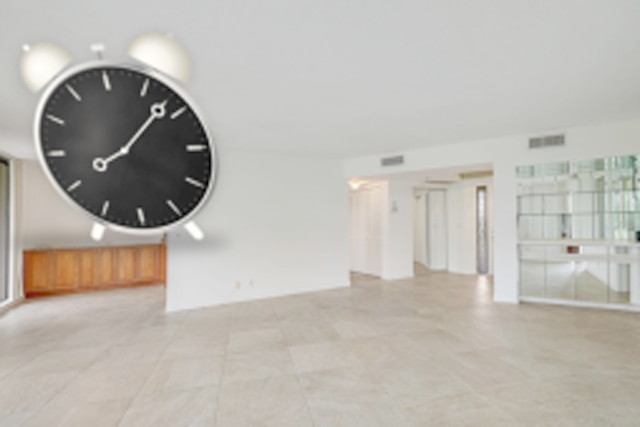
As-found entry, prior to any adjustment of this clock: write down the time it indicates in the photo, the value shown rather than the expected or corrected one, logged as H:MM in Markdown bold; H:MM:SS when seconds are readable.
**8:08**
